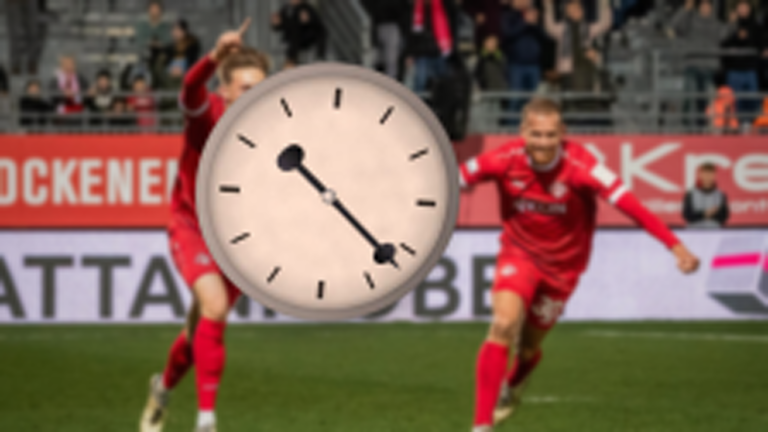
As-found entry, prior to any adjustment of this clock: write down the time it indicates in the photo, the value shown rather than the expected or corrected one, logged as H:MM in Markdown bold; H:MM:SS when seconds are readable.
**10:22**
